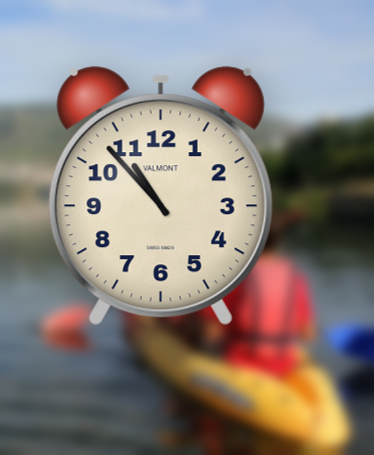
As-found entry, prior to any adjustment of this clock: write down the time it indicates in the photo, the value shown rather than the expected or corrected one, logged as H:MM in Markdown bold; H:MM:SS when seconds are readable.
**10:53**
